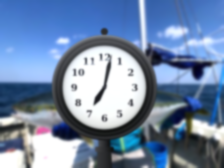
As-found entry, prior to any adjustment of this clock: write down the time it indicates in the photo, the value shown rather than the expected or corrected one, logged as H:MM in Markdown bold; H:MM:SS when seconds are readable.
**7:02**
